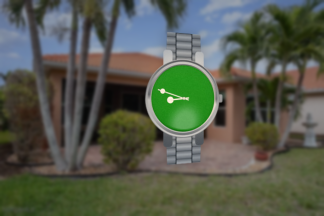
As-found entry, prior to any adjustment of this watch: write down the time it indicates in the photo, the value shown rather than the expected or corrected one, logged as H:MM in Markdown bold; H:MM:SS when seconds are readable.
**8:48**
